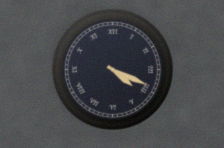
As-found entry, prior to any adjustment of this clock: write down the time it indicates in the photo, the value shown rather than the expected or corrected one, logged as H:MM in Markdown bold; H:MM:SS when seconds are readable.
**4:19**
